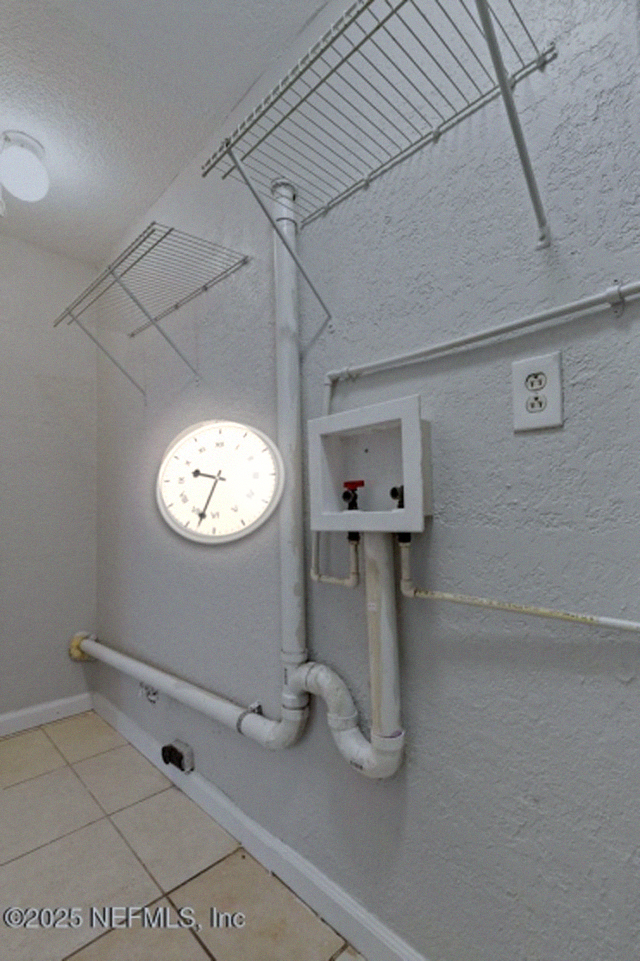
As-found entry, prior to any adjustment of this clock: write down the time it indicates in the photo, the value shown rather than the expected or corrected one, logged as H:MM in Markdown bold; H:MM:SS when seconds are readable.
**9:33**
